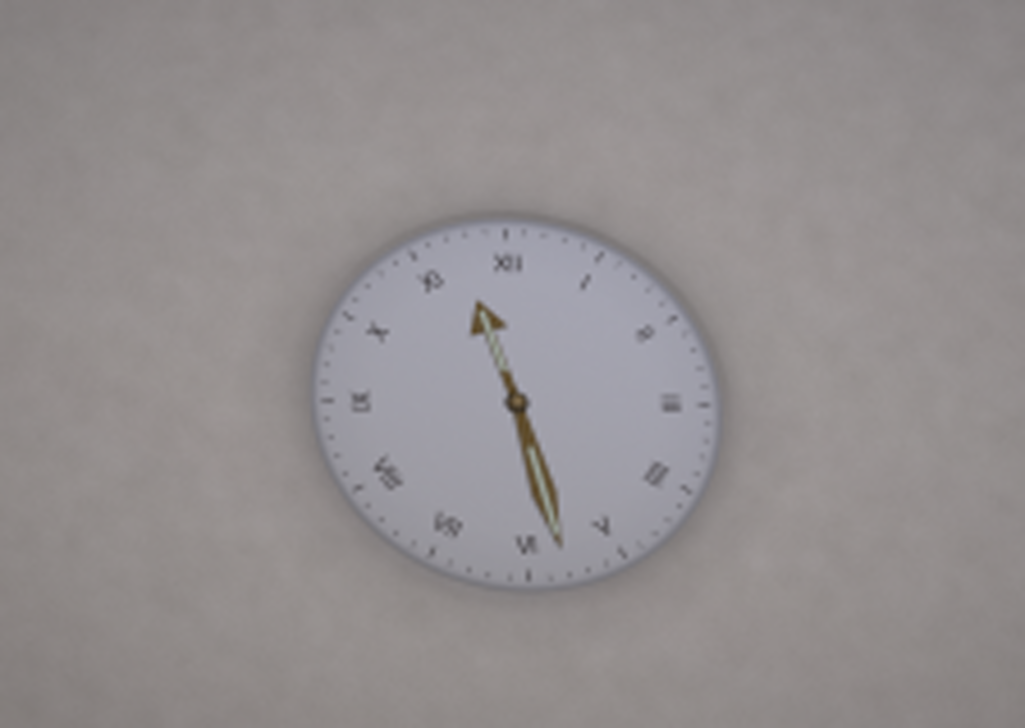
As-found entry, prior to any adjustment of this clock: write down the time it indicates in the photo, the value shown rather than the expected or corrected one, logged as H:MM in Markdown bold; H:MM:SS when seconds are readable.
**11:28**
